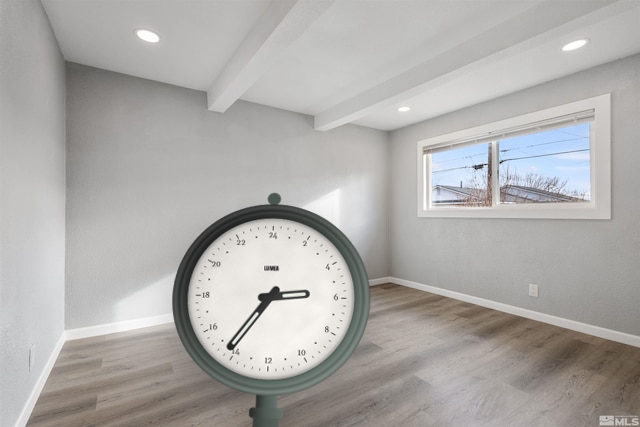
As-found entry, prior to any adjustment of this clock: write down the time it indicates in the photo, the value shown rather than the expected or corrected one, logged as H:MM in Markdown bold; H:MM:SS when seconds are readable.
**5:36**
